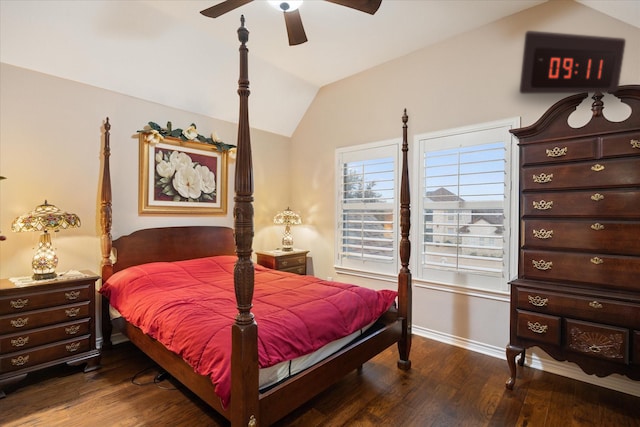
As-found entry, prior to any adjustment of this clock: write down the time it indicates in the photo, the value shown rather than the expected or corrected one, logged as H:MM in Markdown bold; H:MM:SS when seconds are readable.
**9:11**
